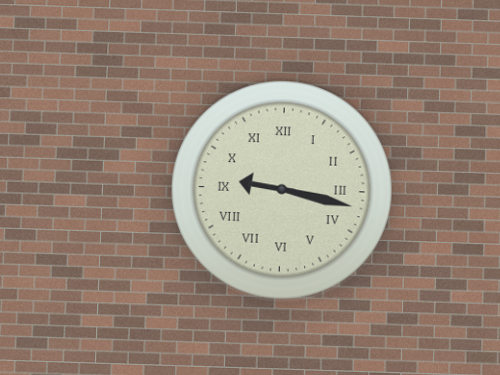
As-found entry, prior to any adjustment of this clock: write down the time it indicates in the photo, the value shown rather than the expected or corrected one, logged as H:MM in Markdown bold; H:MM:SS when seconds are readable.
**9:17**
